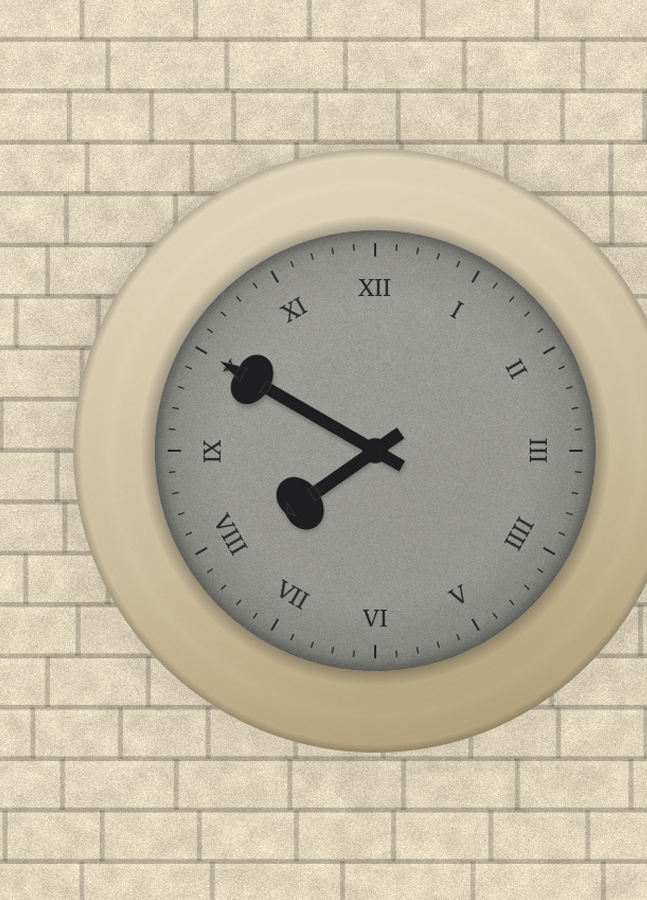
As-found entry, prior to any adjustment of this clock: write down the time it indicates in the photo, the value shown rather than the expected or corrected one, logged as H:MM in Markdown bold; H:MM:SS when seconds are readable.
**7:50**
